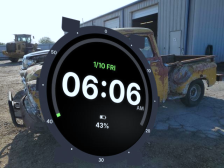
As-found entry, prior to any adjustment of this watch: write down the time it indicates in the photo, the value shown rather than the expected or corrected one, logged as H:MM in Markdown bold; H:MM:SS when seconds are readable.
**6:06**
